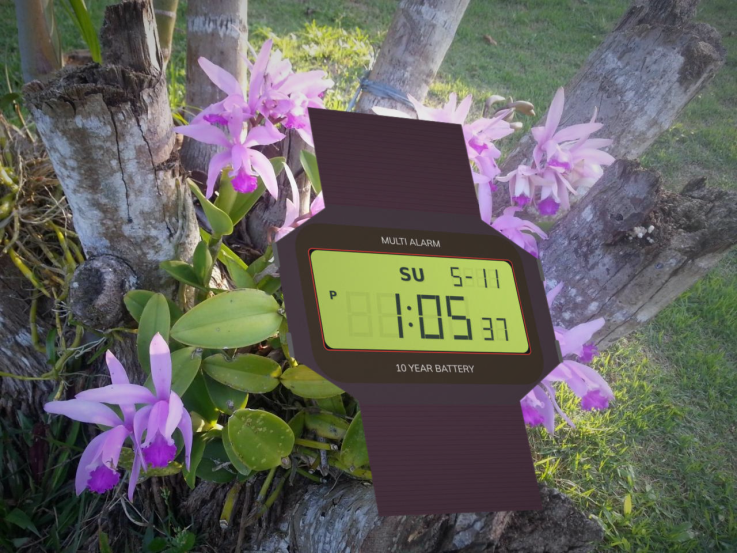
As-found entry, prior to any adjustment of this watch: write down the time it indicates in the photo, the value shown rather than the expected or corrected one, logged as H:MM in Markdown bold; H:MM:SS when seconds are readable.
**1:05:37**
